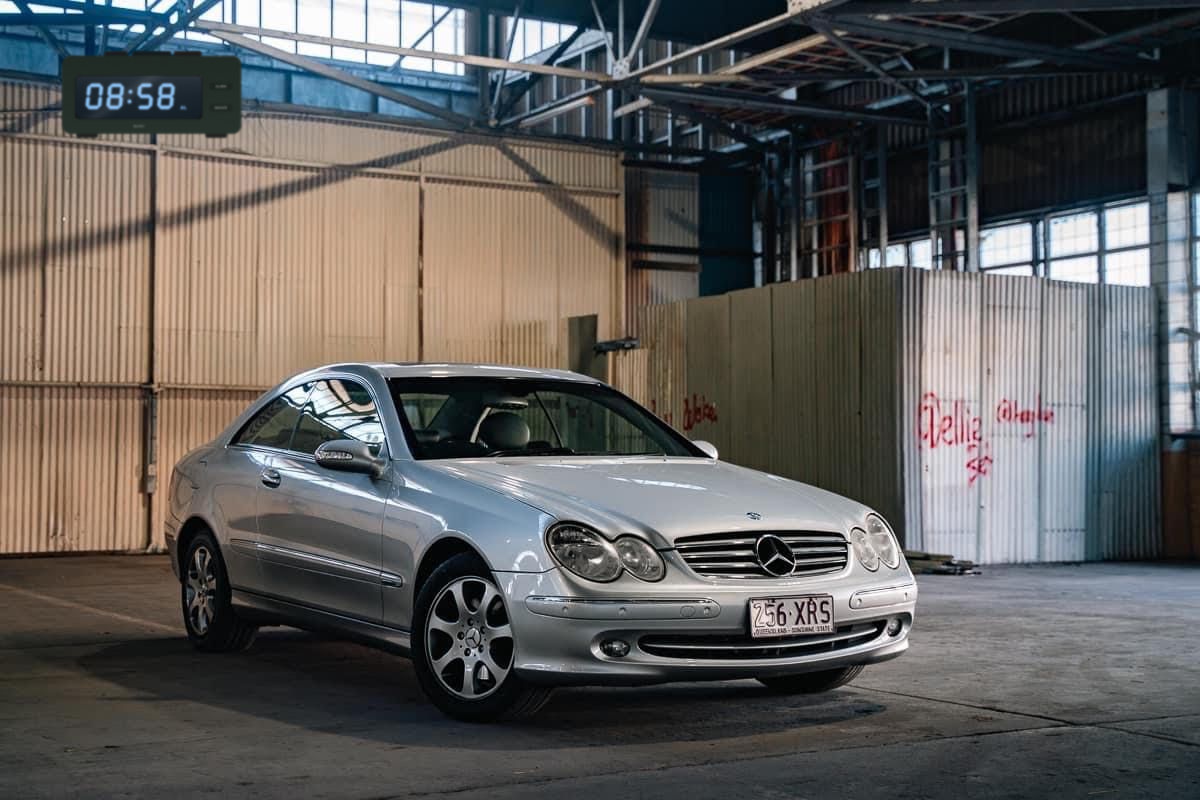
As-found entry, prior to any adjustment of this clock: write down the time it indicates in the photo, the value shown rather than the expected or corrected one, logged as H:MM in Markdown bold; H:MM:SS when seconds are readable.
**8:58**
